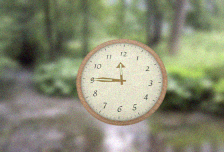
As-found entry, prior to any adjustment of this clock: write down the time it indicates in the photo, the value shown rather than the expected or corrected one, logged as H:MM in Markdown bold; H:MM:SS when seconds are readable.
**11:45**
